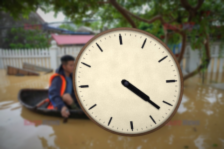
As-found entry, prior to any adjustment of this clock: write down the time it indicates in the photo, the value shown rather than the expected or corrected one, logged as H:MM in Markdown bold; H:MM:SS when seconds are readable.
**4:22**
